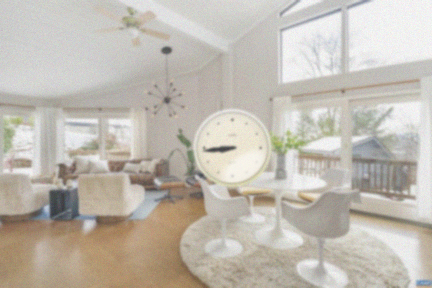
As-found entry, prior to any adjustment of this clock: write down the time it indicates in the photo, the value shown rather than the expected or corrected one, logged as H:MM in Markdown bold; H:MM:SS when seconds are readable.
**8:44**
